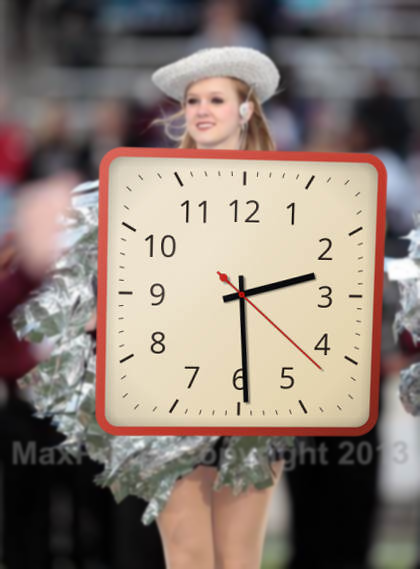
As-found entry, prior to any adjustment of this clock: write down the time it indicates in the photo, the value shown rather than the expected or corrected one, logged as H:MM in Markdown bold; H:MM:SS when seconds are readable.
**2:29:22**
